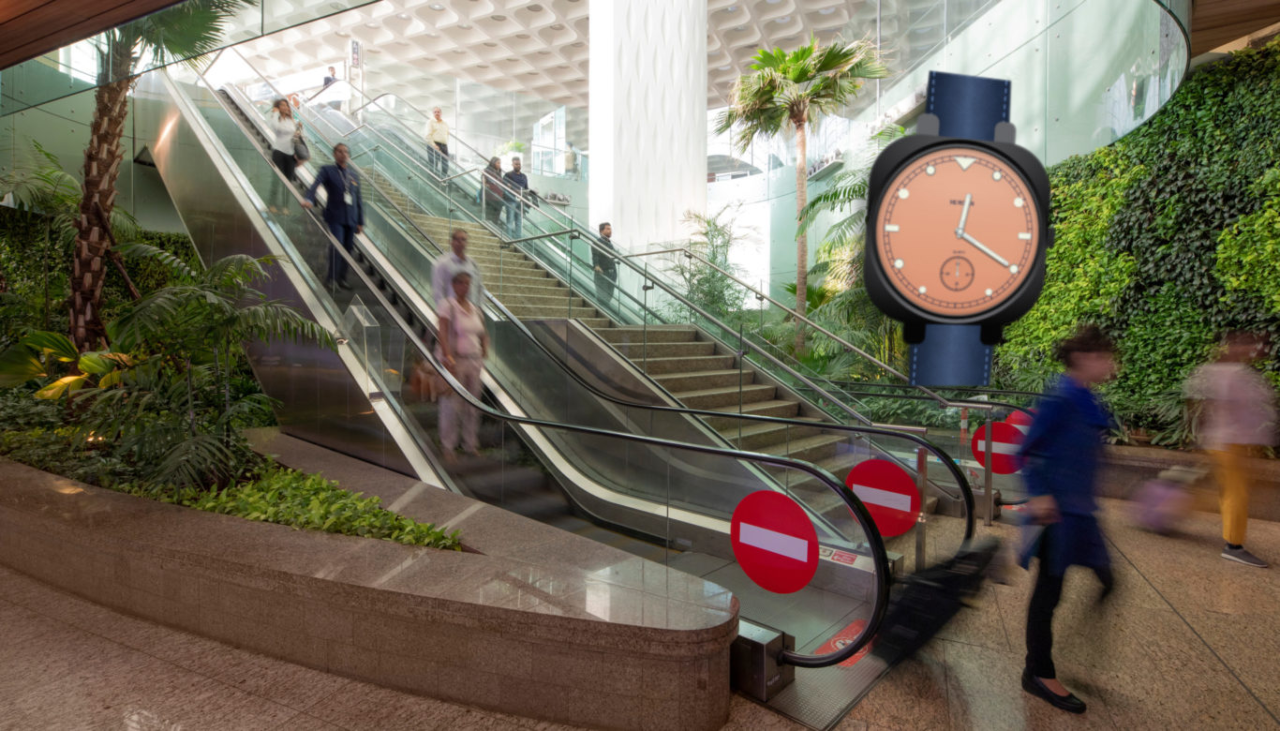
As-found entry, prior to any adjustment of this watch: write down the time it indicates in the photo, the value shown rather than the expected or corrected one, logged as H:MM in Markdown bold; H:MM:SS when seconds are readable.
**12:20**
